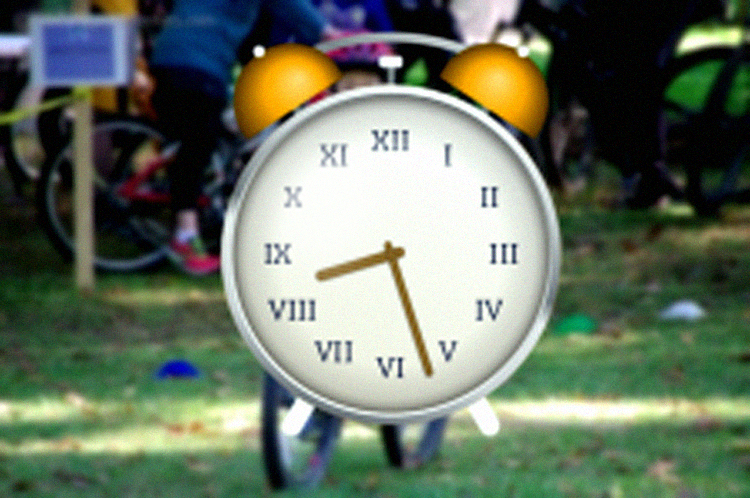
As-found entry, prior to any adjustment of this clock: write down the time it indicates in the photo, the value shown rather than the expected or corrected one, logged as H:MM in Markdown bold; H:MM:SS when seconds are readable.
**8:27**
